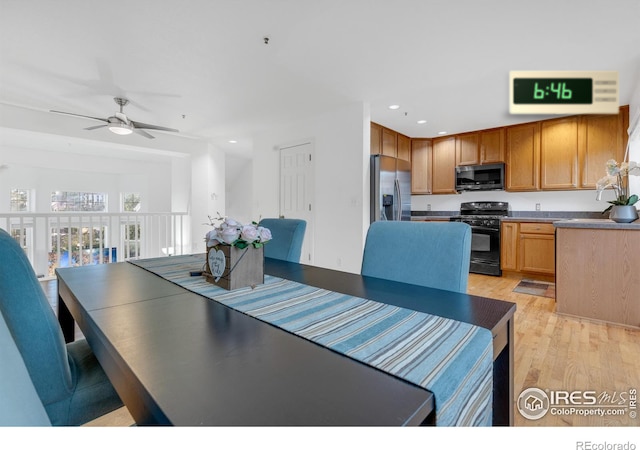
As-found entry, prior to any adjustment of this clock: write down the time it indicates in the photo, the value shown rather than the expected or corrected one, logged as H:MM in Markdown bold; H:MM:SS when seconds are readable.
**6:46**
